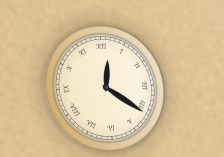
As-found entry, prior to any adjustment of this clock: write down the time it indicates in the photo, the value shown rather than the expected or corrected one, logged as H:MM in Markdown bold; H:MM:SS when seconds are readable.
**12:21**
